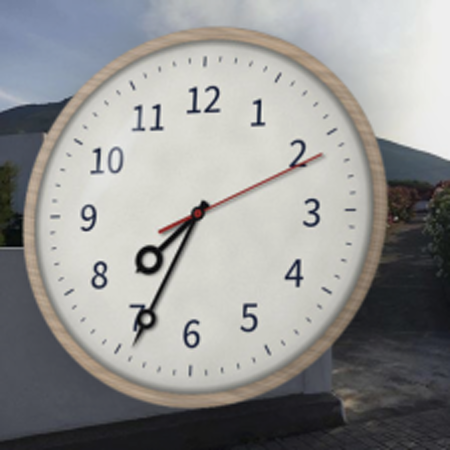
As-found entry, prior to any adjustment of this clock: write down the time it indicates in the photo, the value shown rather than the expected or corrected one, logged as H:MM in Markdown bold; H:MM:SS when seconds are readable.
**7:34:11**
